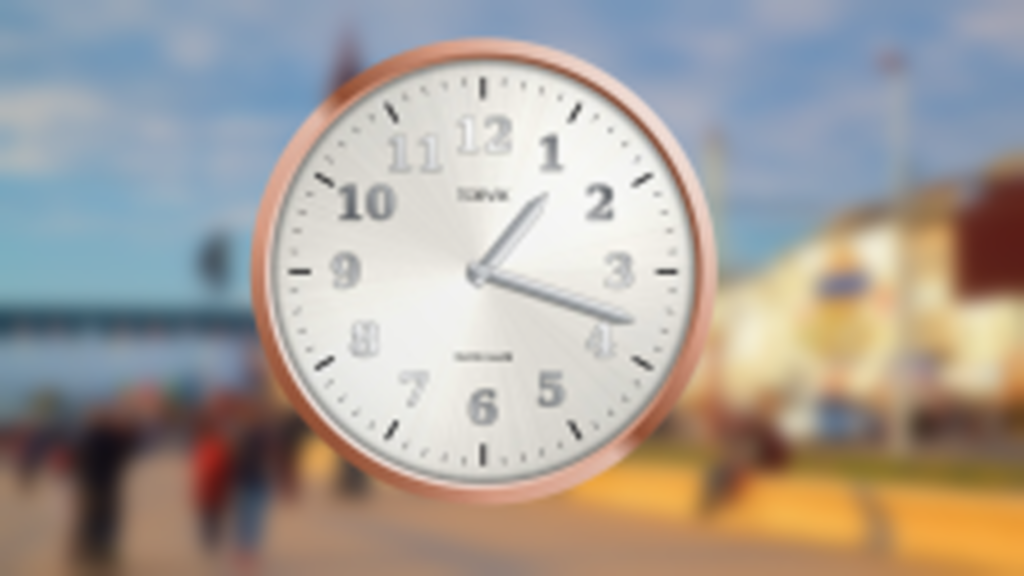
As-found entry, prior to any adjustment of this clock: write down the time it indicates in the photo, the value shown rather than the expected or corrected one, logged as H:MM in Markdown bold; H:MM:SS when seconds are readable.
**1:18**
